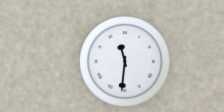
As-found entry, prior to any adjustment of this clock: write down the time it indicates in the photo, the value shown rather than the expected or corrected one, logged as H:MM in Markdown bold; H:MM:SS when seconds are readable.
**11:31**
